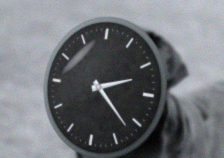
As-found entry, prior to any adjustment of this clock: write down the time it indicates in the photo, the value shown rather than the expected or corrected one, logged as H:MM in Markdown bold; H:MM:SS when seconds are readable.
**2:22**
